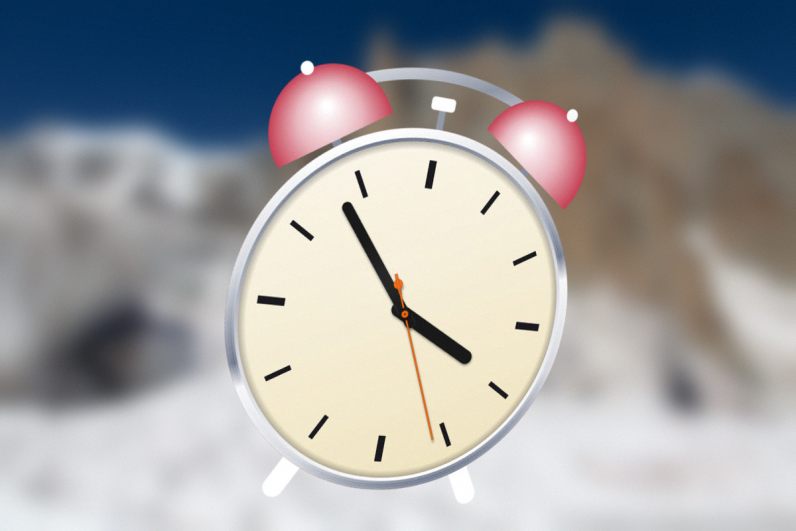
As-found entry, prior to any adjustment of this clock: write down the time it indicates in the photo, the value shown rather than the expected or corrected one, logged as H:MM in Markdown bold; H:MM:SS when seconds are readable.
**3:53:26**
